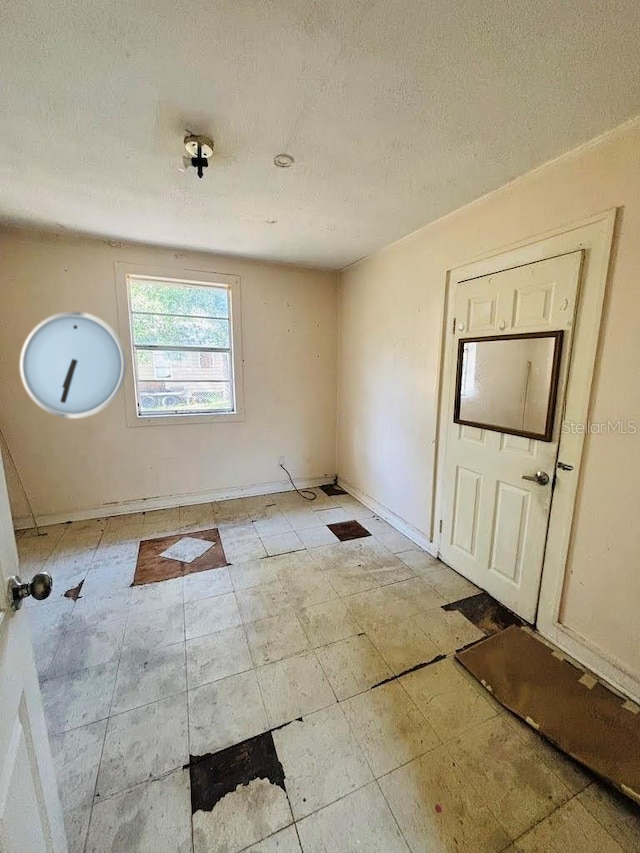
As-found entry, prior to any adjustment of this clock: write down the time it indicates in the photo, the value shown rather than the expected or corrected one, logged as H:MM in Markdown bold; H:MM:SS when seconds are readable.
**6:32**
